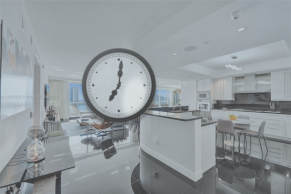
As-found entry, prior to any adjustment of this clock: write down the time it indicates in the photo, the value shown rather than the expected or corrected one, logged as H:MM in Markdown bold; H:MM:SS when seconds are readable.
**7:01**
